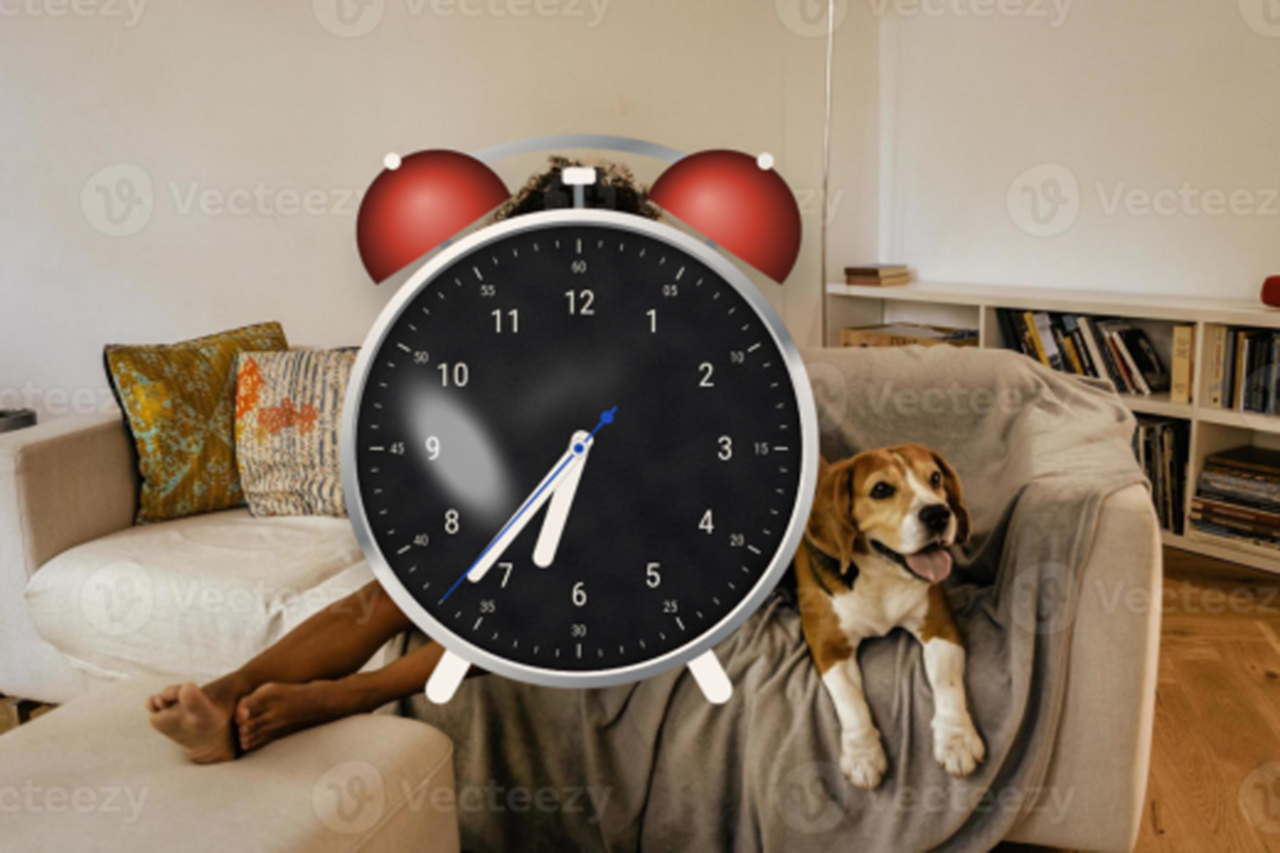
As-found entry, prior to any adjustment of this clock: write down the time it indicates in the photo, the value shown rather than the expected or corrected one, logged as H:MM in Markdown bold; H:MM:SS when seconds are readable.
**6:36:37**
